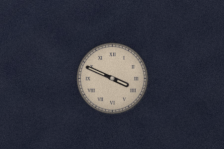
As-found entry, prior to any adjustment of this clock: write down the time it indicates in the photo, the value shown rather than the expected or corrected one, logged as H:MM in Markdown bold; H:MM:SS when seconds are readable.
**3:49**
